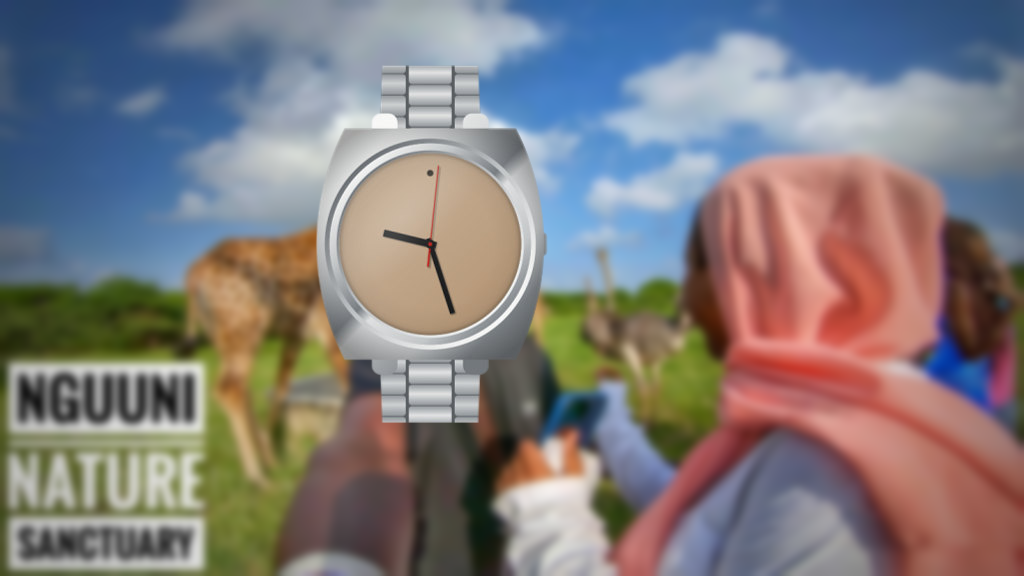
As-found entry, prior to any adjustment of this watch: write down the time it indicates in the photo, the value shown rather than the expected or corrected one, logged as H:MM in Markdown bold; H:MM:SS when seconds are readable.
**9:27:01**
